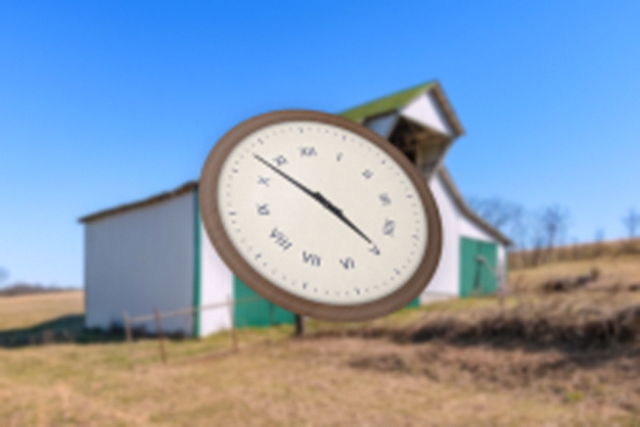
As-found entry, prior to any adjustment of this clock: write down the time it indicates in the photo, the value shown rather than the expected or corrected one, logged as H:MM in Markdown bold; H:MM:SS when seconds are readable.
**4:53**
